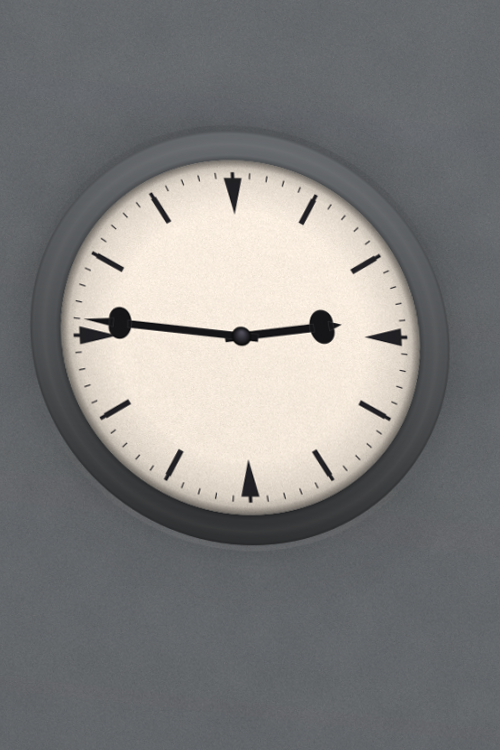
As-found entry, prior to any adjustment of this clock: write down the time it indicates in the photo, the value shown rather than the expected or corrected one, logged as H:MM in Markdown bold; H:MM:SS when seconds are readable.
**2:46**
